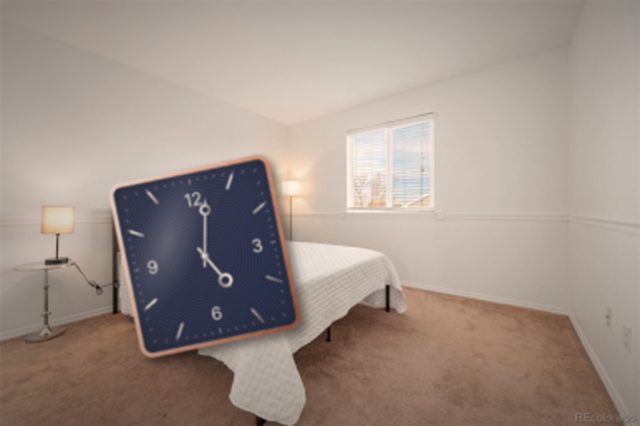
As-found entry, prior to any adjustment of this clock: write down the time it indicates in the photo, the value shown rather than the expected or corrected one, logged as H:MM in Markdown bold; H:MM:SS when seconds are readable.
**5:02**
